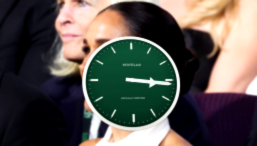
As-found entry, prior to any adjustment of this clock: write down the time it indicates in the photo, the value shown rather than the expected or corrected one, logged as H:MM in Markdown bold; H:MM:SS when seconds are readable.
**3:16**
